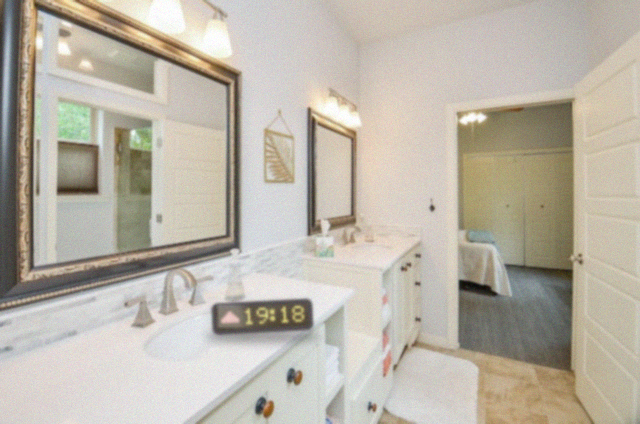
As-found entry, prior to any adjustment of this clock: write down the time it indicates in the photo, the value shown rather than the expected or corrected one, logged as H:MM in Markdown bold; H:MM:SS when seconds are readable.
**19:18**
